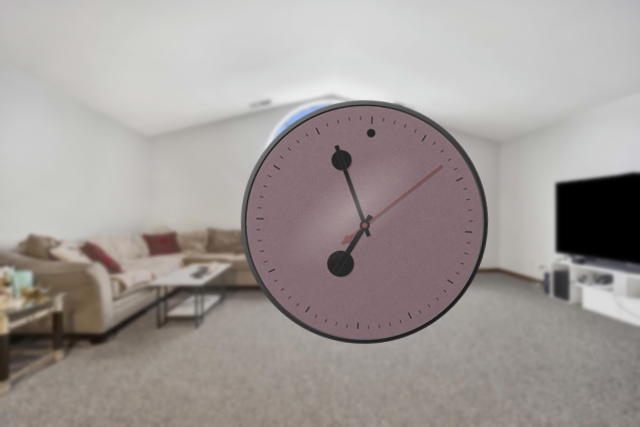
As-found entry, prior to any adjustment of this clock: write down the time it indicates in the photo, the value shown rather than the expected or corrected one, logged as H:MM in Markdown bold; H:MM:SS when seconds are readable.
**6:56:08**
